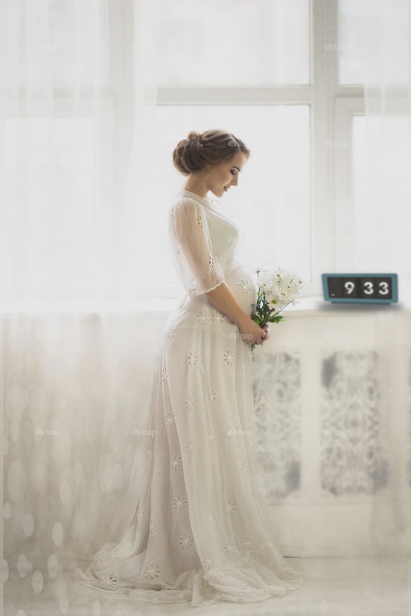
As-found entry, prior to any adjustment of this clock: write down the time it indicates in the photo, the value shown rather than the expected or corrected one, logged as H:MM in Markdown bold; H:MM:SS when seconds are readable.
**9:33**
